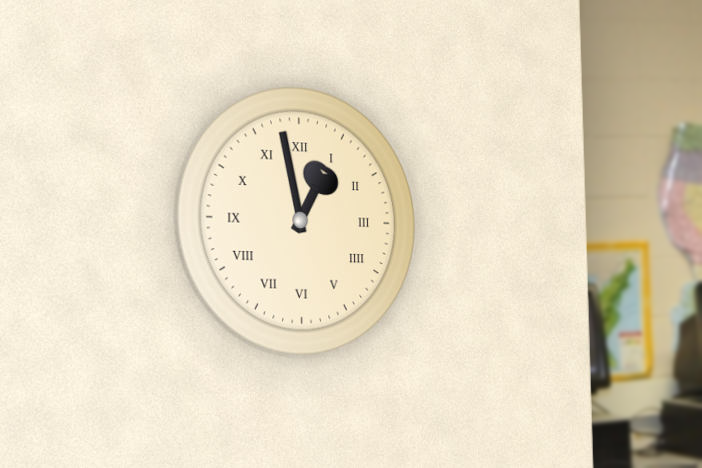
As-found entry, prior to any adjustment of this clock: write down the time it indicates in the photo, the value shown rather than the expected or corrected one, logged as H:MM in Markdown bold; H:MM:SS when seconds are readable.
**12:58**
